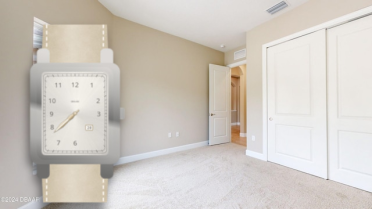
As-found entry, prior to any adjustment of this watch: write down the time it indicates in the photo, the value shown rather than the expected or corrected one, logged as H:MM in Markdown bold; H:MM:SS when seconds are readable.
**7:38**
